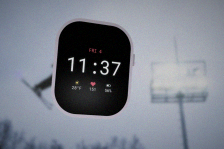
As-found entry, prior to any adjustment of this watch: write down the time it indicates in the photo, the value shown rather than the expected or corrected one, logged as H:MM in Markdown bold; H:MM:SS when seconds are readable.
**11:37**
